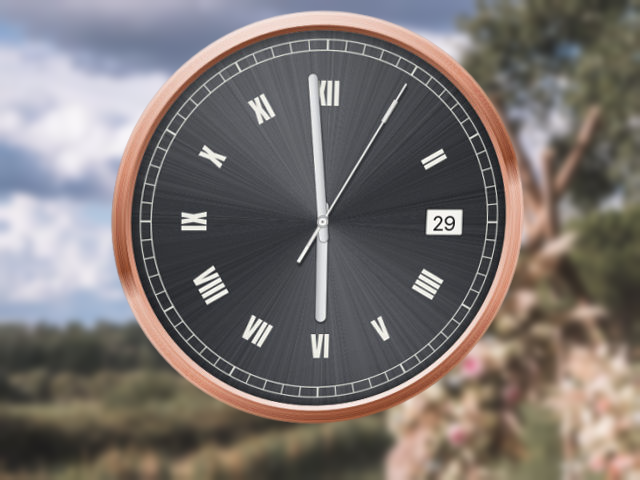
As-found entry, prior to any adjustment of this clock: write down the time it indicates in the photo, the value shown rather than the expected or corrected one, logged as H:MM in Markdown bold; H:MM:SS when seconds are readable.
**5:59:05**
